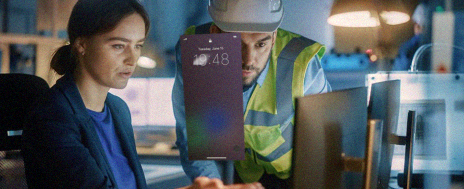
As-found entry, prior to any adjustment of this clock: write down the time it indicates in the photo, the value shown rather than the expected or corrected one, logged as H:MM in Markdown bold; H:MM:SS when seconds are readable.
**19:48**
